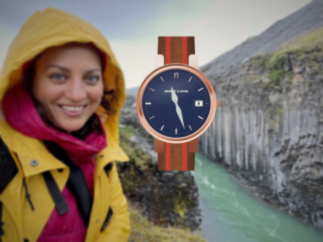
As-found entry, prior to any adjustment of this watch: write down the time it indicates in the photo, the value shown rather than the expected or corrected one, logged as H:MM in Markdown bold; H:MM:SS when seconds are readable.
**11:27**
